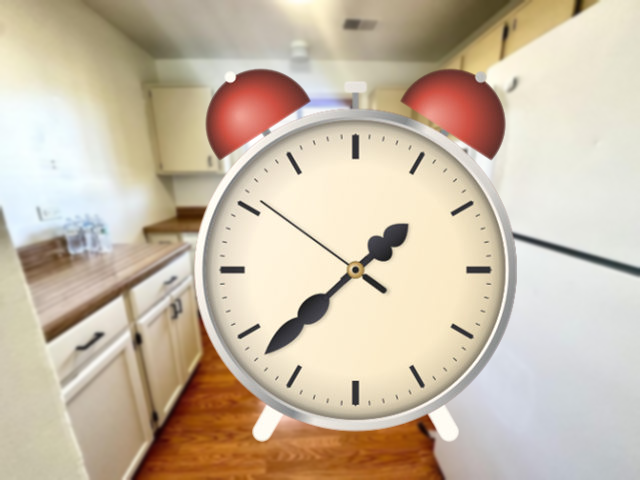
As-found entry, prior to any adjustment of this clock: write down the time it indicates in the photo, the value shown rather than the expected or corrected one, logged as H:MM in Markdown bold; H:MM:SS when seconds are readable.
**1:37:51**
